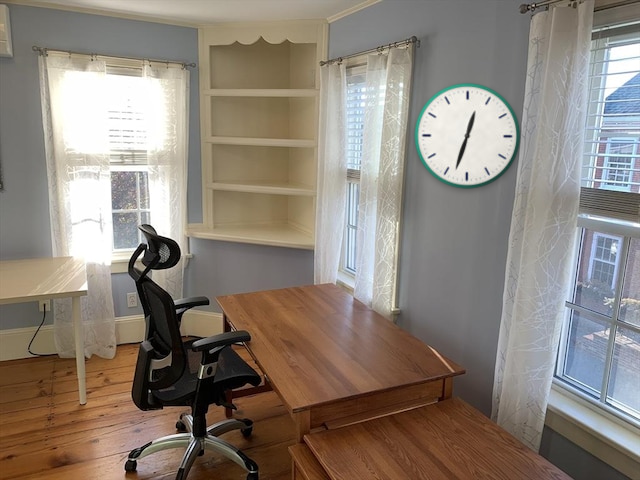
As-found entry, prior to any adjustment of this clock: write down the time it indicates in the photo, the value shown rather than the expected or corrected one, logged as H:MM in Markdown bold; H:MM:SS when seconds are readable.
**12:33**
